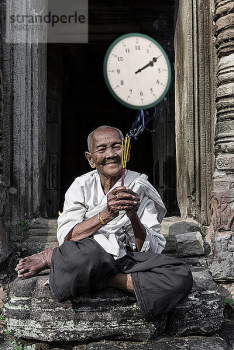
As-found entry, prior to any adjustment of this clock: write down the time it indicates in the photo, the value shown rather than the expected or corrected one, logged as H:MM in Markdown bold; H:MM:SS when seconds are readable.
**2:10**
